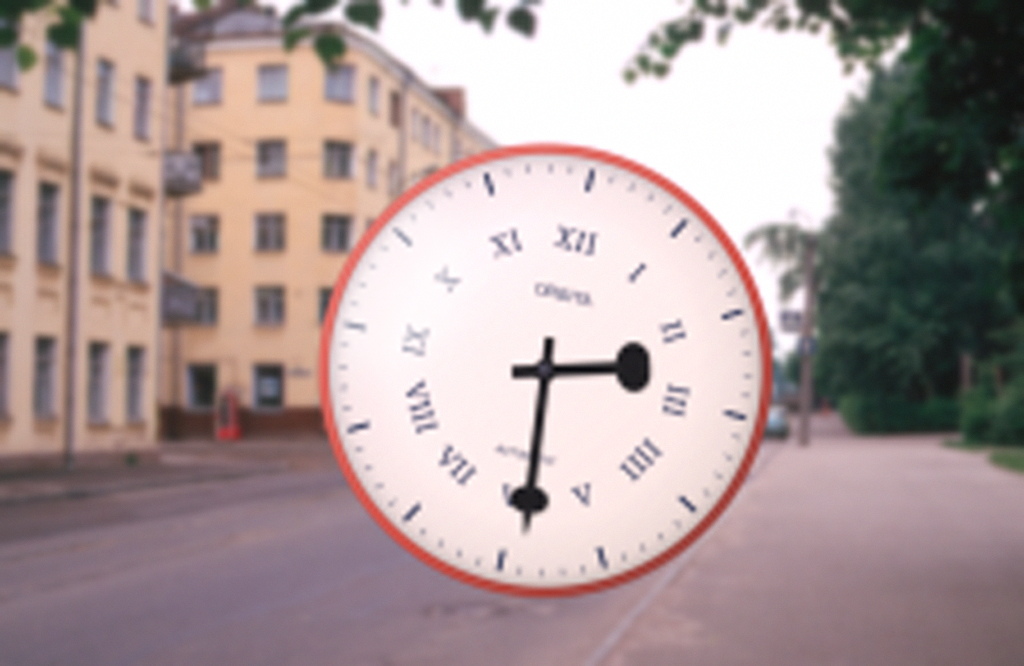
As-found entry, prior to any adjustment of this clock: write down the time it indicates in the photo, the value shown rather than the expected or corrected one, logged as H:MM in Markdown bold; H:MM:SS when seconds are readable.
**2:29**
